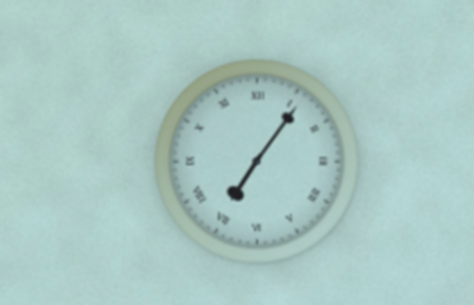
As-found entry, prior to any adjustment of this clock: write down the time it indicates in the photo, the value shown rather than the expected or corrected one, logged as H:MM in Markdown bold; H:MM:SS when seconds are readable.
**7:06**
